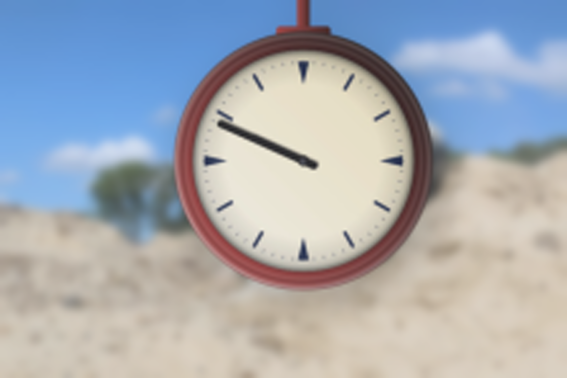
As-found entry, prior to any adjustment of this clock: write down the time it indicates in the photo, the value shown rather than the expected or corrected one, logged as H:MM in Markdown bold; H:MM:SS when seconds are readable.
**9:49**
